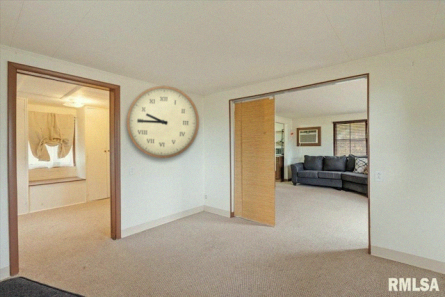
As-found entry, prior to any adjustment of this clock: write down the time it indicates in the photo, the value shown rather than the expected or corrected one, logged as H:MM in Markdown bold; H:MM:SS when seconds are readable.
**9:45**
